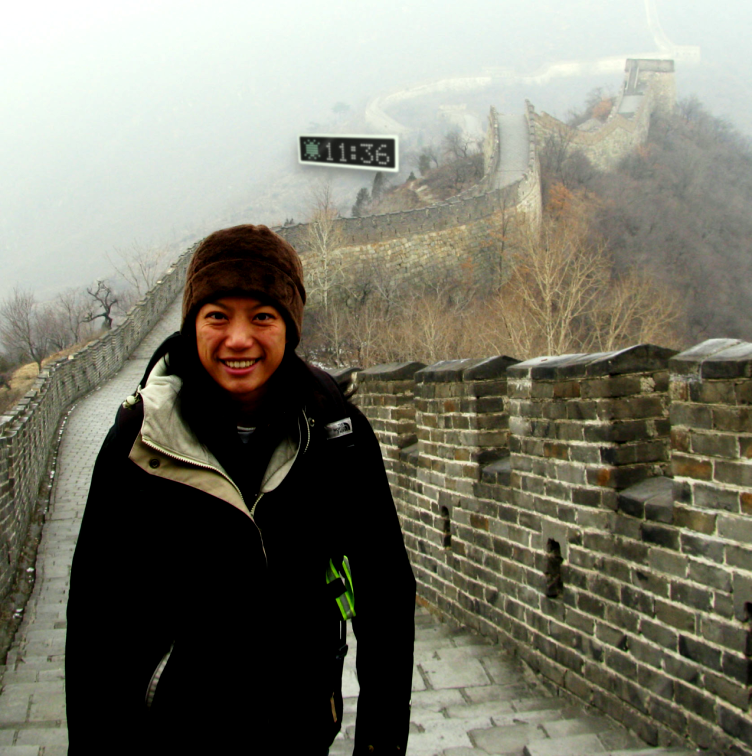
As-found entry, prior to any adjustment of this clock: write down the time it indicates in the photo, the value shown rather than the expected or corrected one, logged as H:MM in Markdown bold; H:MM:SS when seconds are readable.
**11:36**
